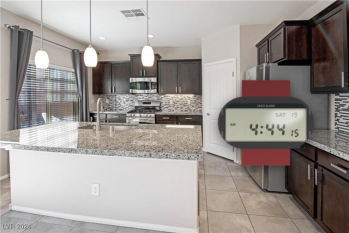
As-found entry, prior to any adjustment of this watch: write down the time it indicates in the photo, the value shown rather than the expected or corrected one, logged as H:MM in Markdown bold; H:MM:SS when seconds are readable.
**4:44:15**
